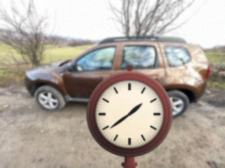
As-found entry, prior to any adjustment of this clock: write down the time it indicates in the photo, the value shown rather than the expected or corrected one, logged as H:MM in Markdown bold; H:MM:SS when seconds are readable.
**1:39**
